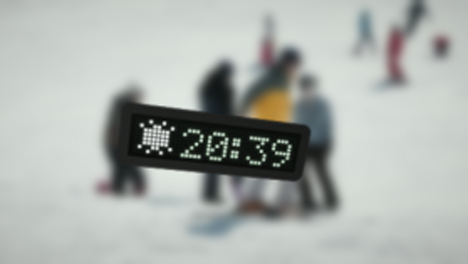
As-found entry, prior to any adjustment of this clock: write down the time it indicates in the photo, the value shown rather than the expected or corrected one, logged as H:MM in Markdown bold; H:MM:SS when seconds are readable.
**20:39**
